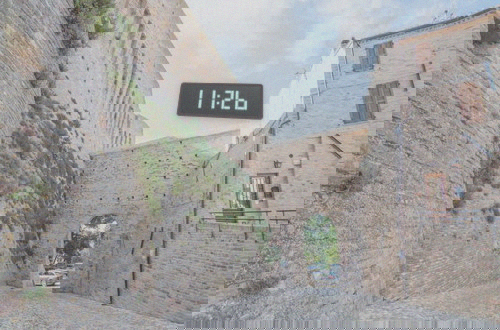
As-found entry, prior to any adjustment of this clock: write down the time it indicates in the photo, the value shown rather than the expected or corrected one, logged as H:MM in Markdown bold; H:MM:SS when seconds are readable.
**11:26**
